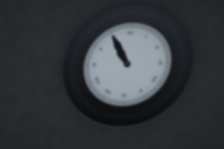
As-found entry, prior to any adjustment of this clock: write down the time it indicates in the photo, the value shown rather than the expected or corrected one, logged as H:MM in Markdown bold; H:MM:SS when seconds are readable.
**10:55**
